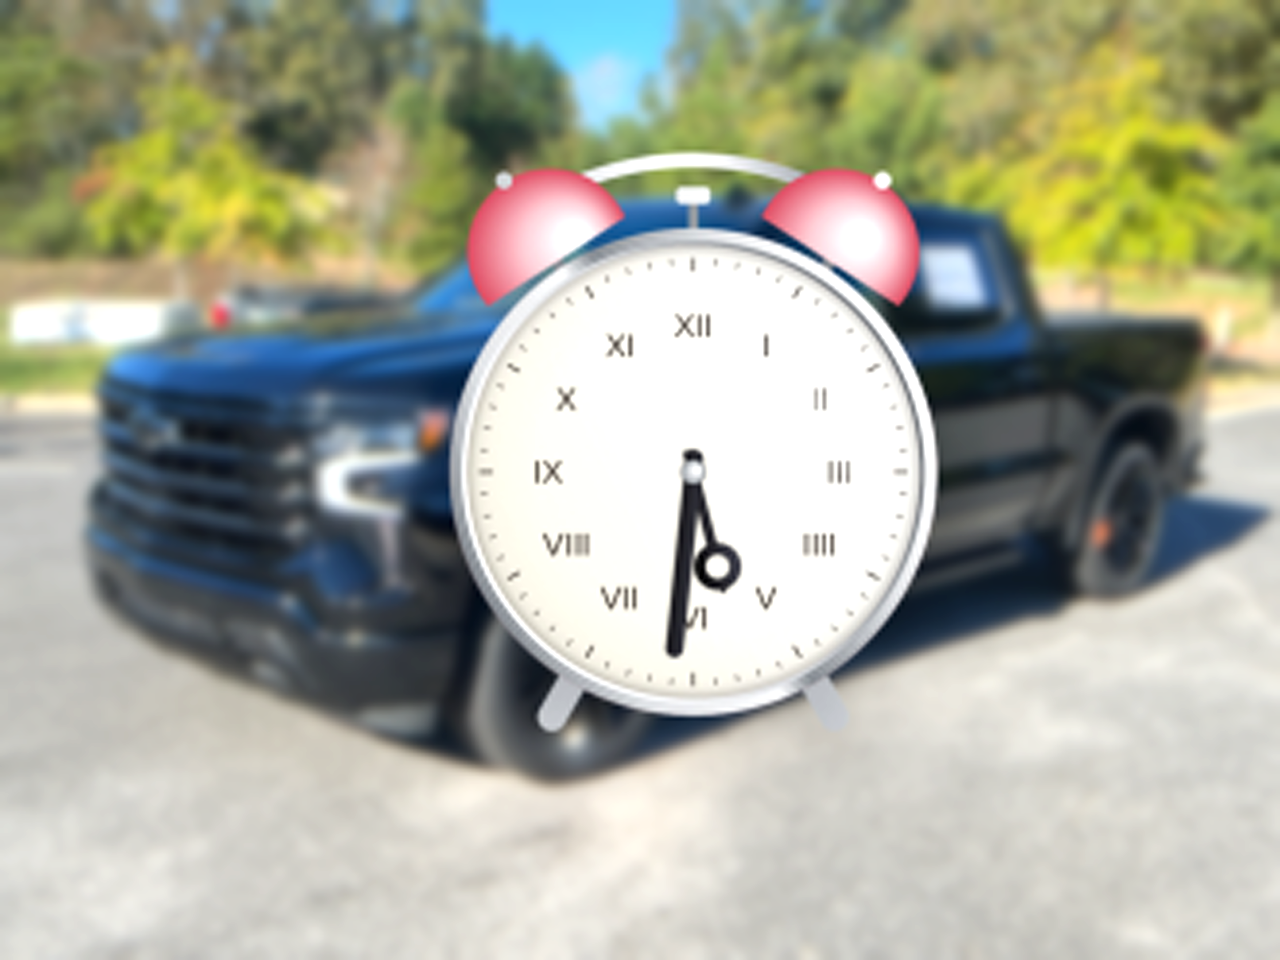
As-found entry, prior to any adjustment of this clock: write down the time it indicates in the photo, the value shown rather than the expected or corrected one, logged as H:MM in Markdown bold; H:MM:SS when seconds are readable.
**5:31**
